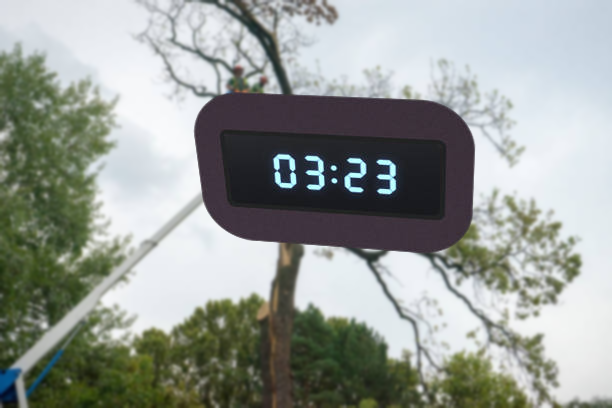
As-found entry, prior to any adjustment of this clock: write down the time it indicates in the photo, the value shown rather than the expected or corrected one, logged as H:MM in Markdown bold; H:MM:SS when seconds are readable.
**3:23**
